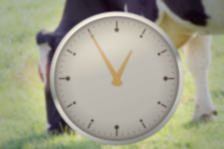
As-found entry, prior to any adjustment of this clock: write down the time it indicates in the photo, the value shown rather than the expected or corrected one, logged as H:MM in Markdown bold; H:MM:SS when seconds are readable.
**12:55**
